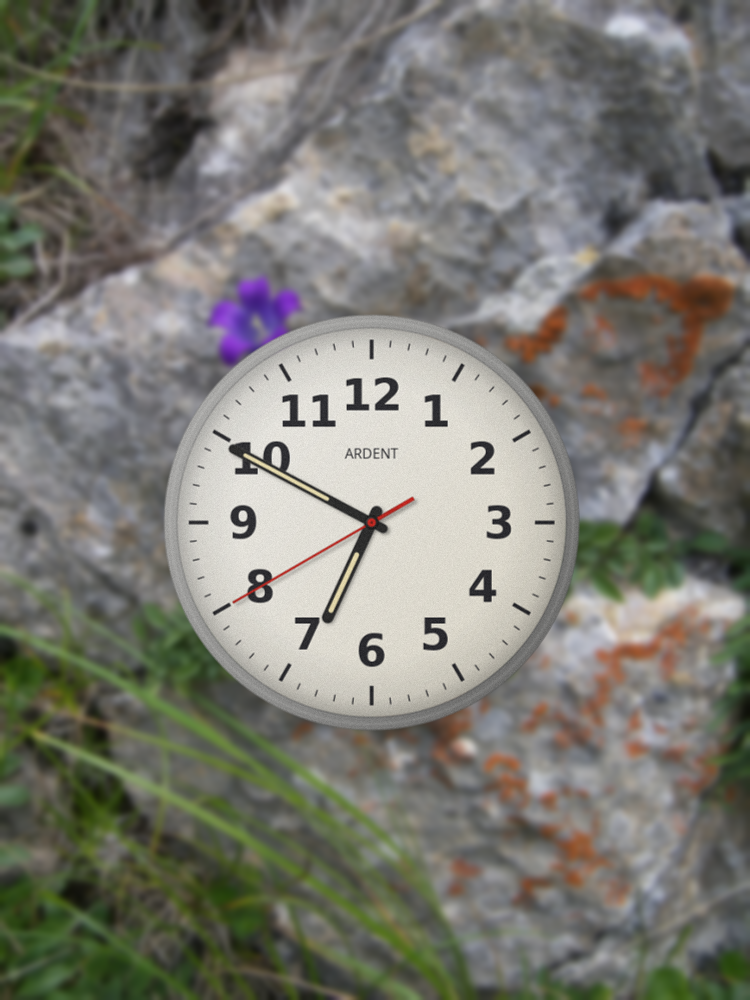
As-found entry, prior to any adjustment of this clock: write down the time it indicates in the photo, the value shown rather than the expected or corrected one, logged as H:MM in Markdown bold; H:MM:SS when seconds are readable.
**6:49:40**
